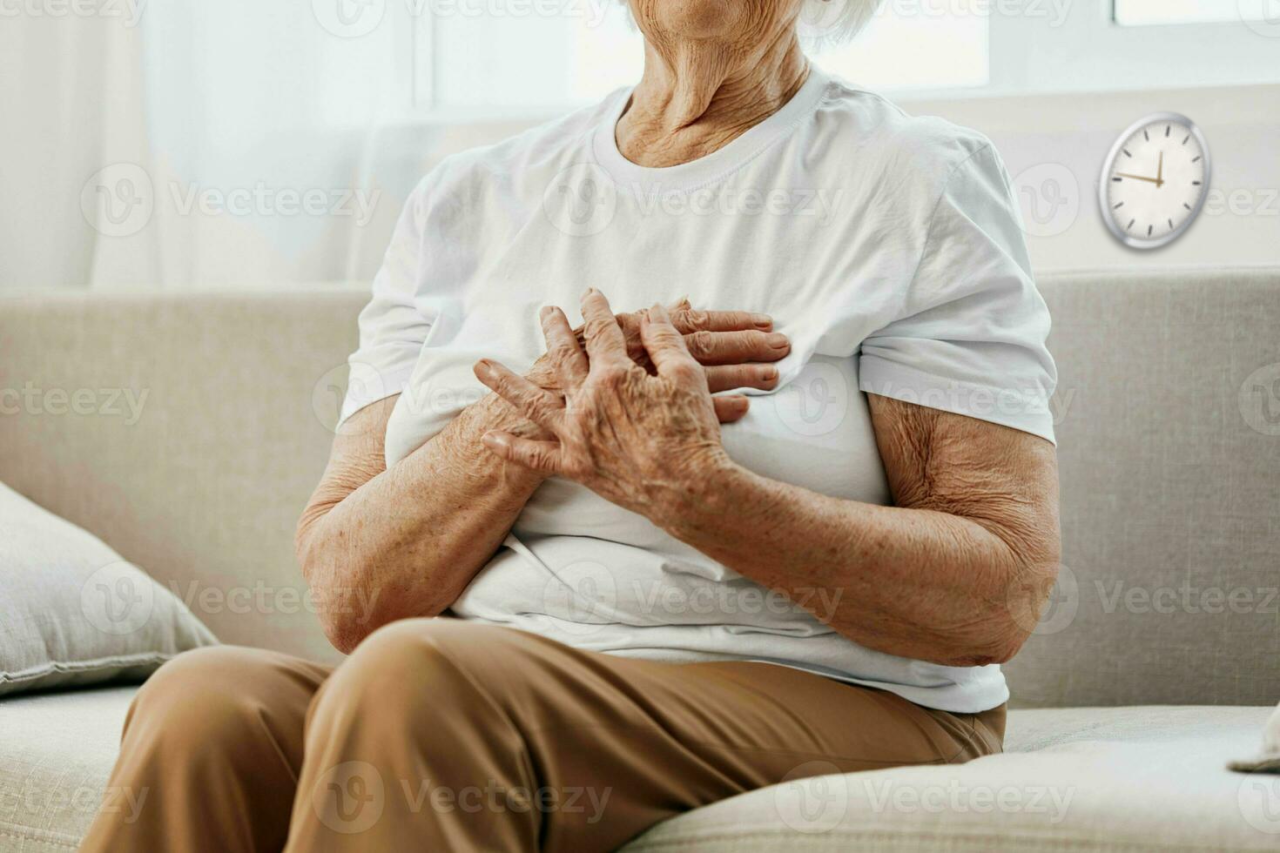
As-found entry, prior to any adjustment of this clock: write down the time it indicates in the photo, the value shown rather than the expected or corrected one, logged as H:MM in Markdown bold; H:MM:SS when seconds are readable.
**11:46**
